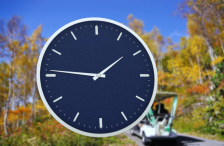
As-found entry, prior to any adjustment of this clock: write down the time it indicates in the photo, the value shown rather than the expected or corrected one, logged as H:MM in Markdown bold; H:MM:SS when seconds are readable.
**1:46**
